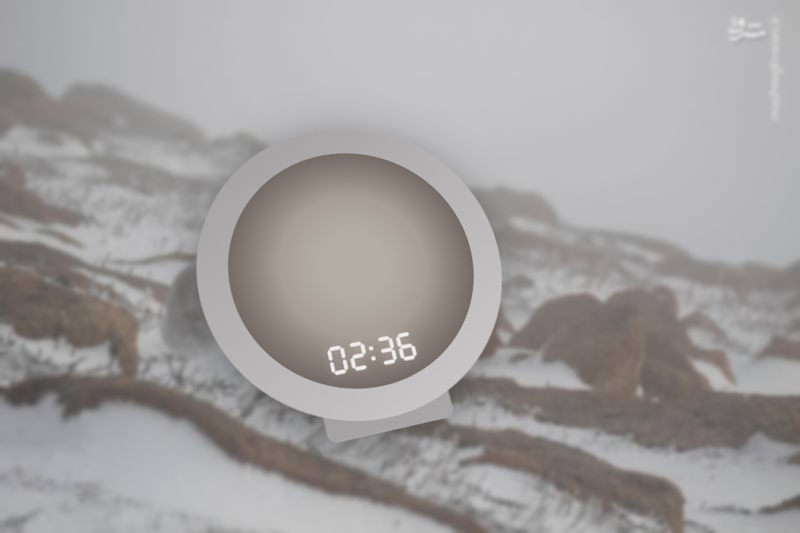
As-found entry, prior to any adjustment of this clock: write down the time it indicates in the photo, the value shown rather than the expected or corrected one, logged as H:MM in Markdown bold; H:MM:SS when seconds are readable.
**2:36**
